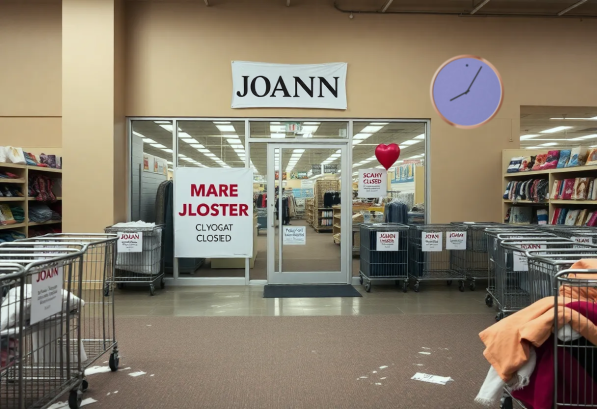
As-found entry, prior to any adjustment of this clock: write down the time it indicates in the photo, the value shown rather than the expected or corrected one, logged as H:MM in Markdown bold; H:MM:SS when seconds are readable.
**8:05**
